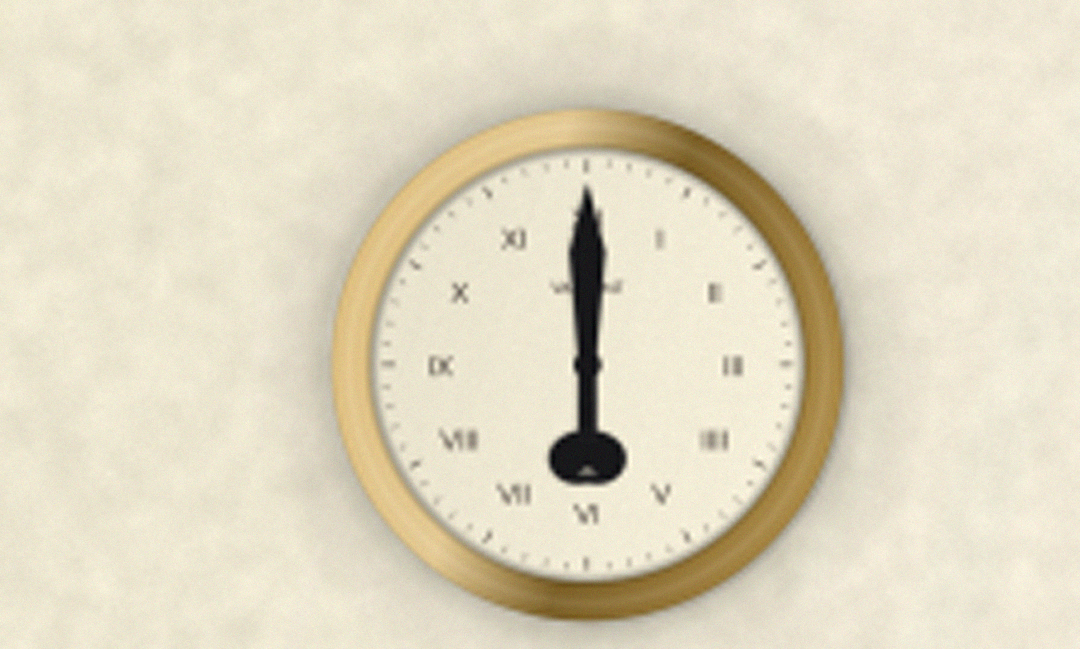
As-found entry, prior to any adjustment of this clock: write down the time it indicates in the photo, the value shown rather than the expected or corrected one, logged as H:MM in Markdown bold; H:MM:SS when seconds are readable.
**6:00**
